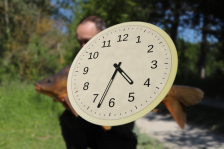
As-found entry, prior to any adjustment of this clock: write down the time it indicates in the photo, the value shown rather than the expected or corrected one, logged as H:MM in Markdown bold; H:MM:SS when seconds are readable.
**4:33**
